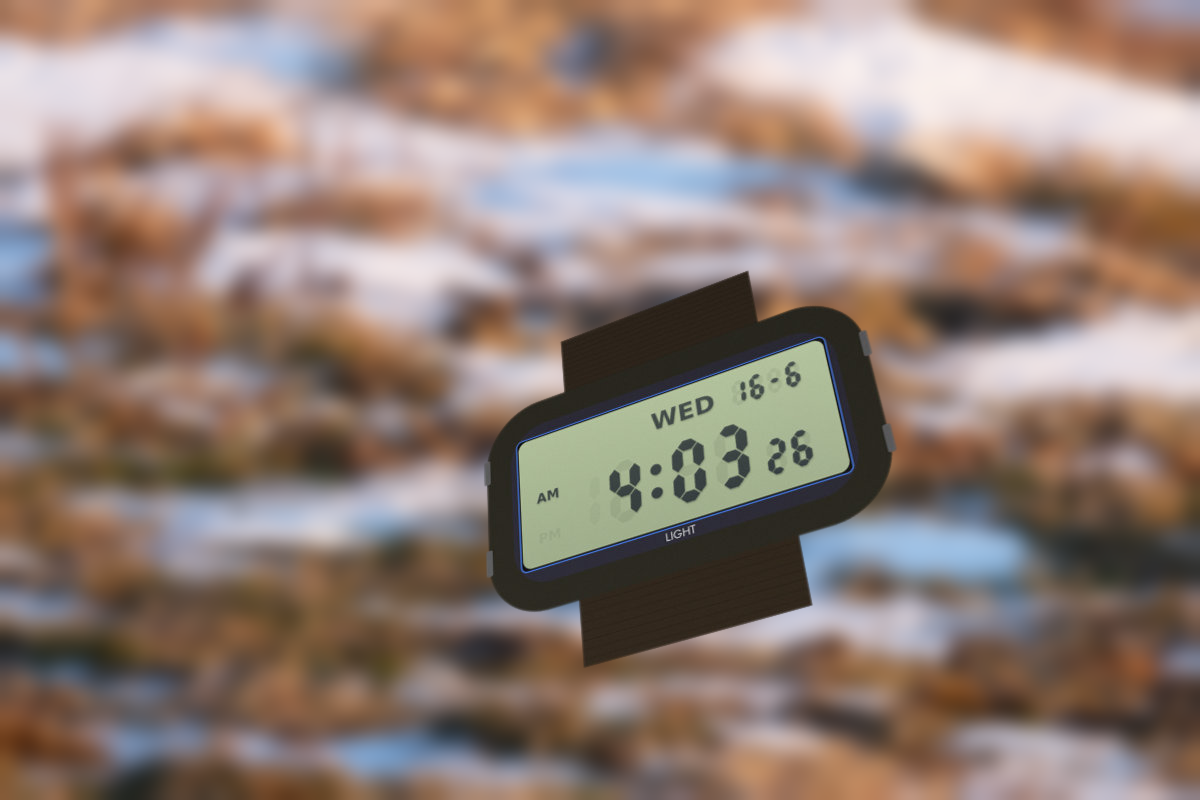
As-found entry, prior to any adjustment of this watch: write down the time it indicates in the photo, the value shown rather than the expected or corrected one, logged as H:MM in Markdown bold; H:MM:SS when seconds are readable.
**4:03:26**
